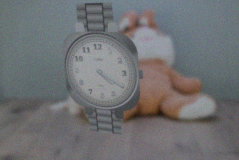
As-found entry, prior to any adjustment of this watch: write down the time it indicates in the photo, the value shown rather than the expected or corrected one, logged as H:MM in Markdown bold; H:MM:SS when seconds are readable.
**4:20**
